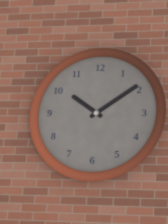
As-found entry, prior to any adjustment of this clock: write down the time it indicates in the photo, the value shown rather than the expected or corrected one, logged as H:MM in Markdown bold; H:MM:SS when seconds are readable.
**10:09**
